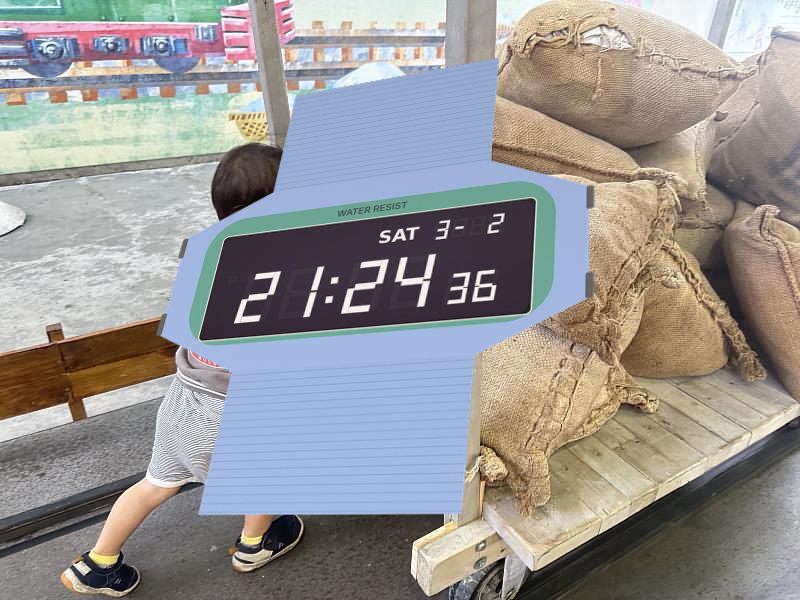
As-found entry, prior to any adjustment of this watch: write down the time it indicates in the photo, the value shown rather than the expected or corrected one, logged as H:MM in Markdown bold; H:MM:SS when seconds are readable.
**21:24:36**
